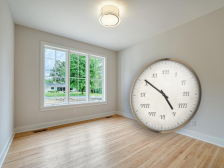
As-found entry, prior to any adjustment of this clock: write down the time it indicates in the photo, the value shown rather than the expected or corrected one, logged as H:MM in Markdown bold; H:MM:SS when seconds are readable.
**4:51**
